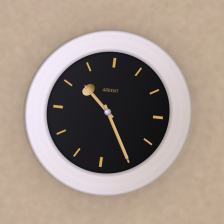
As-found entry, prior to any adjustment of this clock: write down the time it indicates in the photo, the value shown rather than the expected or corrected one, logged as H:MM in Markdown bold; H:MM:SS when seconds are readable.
**10:25**
